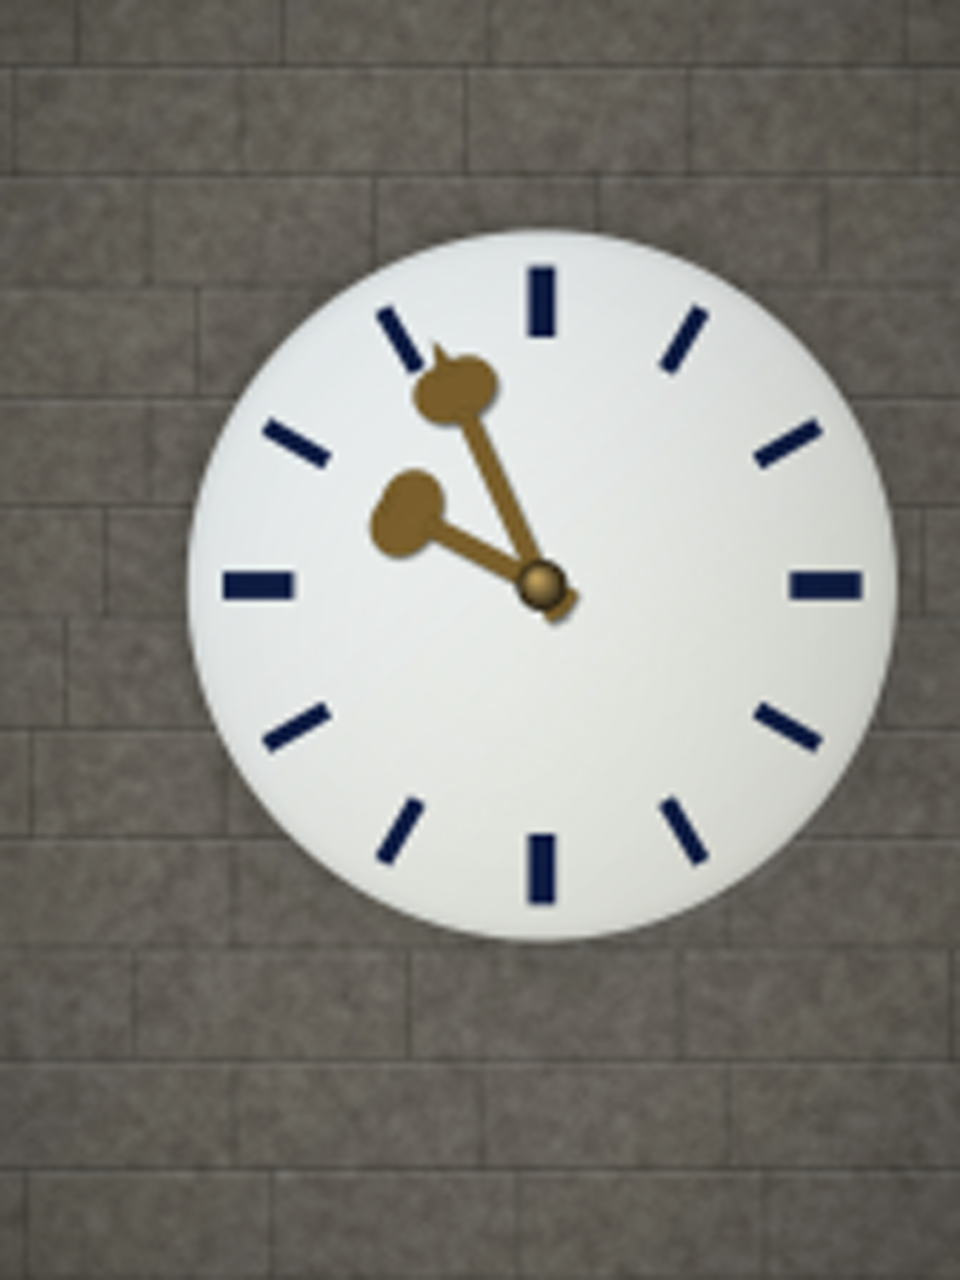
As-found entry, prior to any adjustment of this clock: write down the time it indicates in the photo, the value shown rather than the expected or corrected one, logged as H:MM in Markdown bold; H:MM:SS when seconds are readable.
**9:56**
